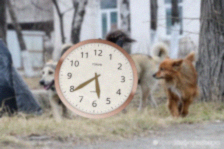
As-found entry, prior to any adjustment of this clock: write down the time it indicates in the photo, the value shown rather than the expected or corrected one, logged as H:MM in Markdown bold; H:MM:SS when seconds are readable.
**5:39**
